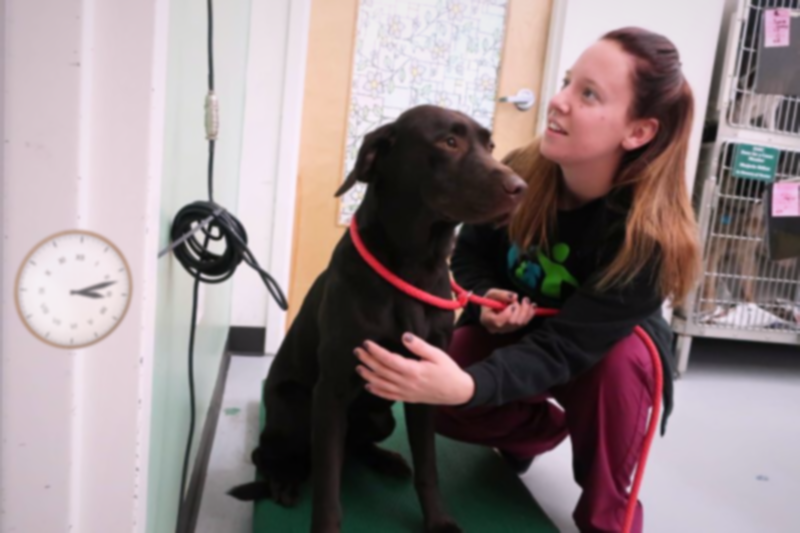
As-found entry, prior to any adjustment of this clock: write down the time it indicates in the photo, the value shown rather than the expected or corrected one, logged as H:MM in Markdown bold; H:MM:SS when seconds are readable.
**3:12**
